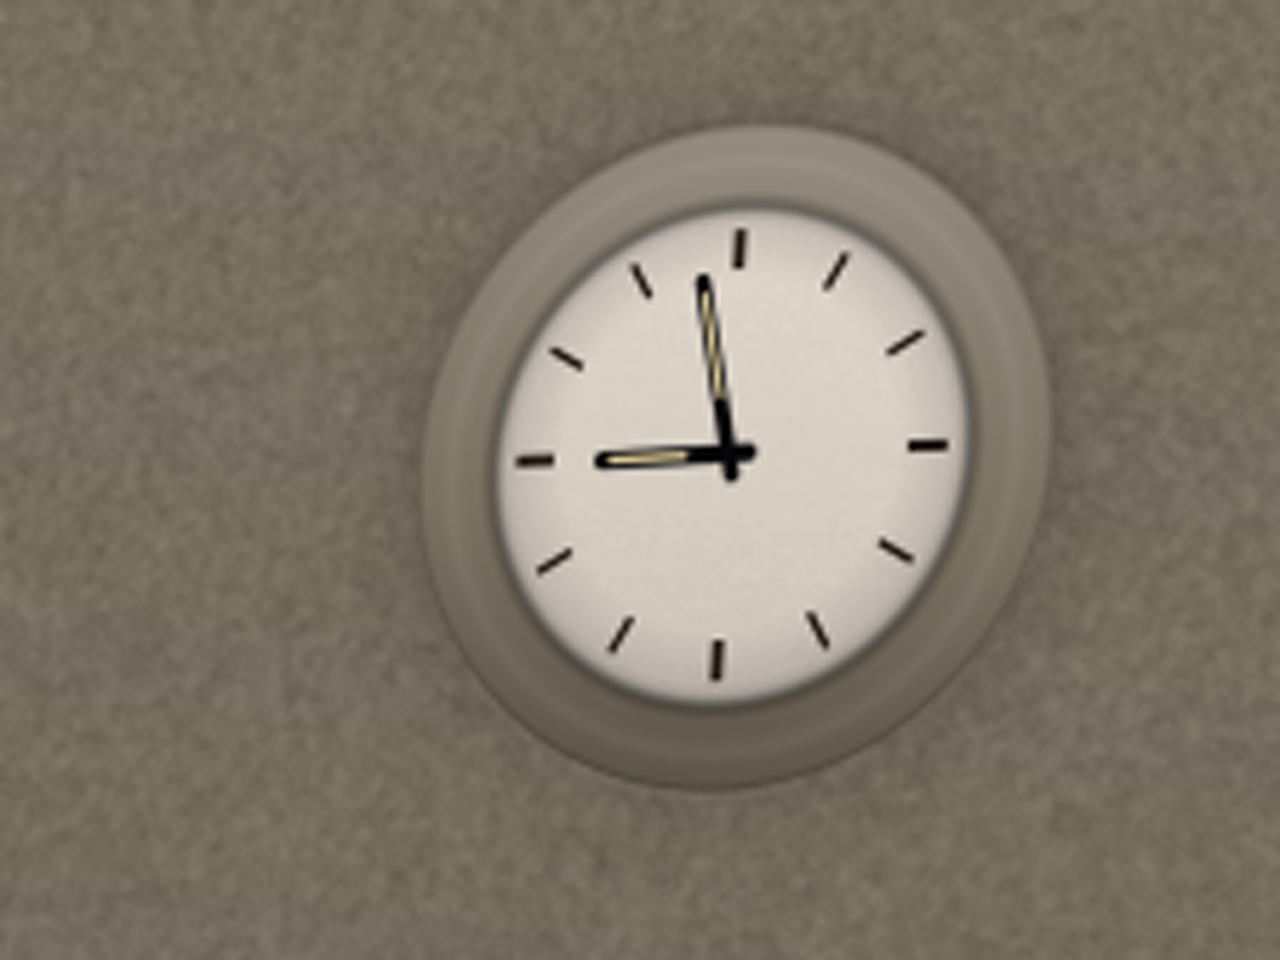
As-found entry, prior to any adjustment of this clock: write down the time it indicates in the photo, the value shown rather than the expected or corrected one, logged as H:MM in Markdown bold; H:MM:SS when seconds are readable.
**8:58**
